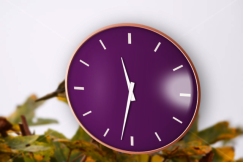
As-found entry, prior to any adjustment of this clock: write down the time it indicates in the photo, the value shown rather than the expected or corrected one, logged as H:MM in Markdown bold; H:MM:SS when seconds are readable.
**11:32**
